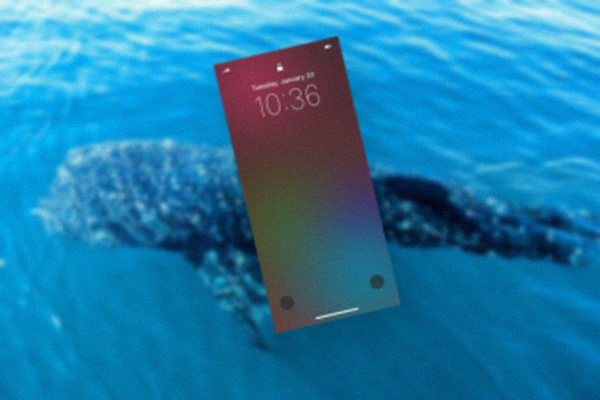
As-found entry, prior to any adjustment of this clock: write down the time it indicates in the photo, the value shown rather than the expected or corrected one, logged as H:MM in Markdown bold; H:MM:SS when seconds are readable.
**10:36**
